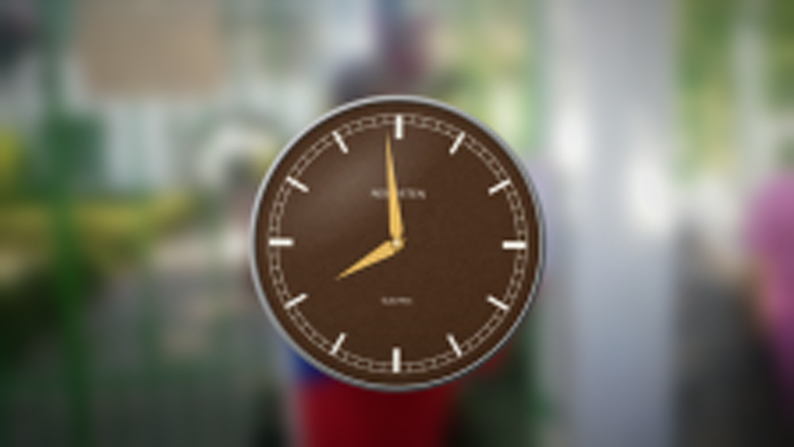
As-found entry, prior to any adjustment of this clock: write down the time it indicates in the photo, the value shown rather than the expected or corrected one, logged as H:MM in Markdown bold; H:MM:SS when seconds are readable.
**7:59**
